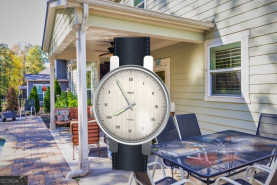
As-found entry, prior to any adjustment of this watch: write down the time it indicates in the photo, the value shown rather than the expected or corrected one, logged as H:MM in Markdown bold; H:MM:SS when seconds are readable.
**7:55**
